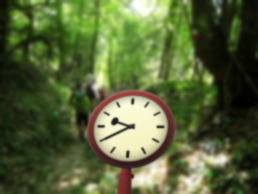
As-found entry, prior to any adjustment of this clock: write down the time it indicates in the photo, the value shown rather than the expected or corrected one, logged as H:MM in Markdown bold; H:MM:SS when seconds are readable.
**9:40**
